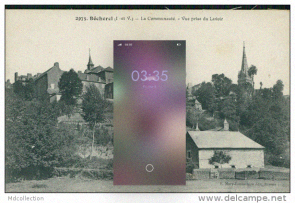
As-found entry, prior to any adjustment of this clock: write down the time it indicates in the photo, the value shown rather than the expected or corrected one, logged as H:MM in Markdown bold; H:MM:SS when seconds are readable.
**3:35**
